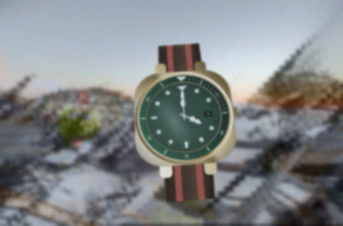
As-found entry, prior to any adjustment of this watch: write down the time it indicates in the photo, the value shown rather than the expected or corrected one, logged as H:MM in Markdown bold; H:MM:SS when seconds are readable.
**4:00**
